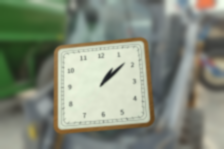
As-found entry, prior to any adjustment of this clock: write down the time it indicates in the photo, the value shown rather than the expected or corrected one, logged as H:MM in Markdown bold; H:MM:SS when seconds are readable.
**1:08**
